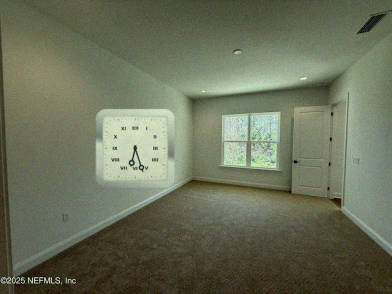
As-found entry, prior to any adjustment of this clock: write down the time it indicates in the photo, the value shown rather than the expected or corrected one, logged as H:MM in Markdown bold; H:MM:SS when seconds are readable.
**6:27**
